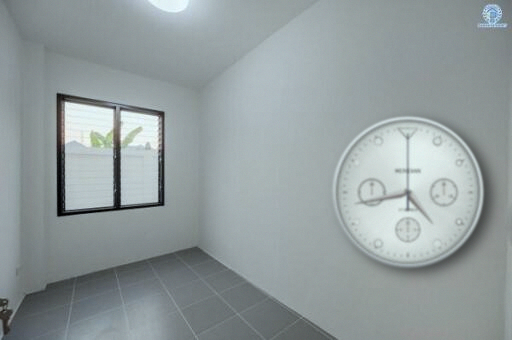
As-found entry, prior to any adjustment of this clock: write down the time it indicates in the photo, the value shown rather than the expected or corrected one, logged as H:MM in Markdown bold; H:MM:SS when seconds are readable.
**4:43**
